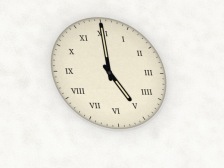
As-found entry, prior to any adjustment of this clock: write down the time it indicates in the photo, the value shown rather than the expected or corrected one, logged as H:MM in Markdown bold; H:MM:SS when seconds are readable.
**5:00**
